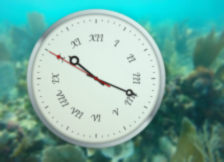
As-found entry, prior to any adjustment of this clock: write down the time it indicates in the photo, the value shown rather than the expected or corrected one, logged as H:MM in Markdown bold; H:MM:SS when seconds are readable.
**10:18:50**
